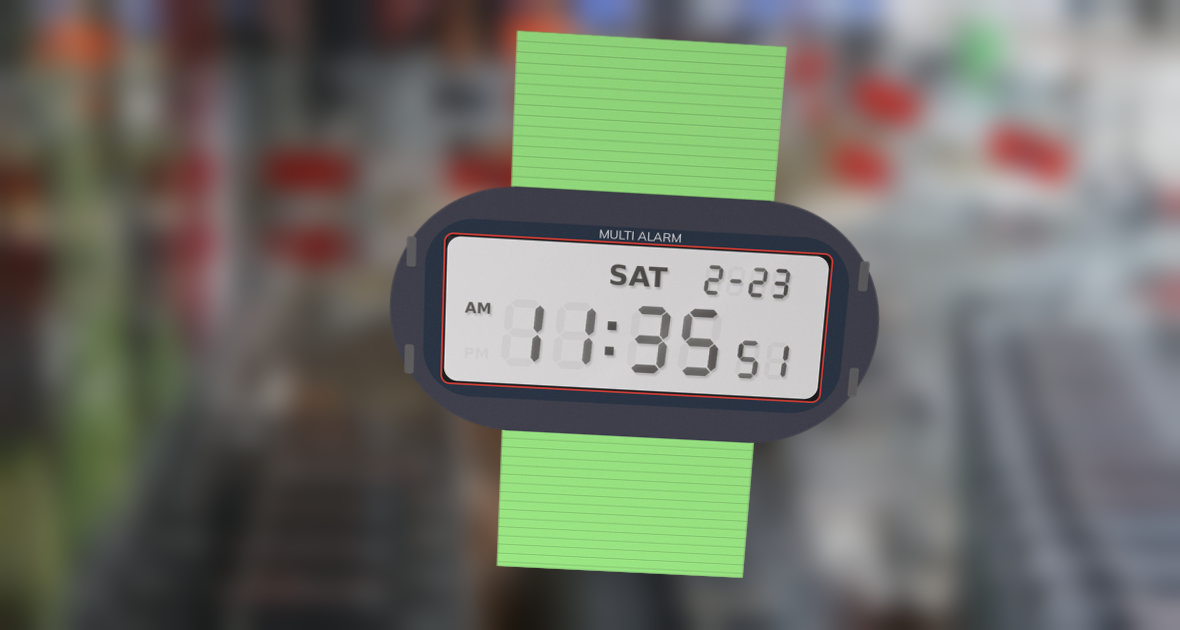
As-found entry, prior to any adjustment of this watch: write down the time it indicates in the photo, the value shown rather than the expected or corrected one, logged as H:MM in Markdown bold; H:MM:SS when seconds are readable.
**11:35:51**
